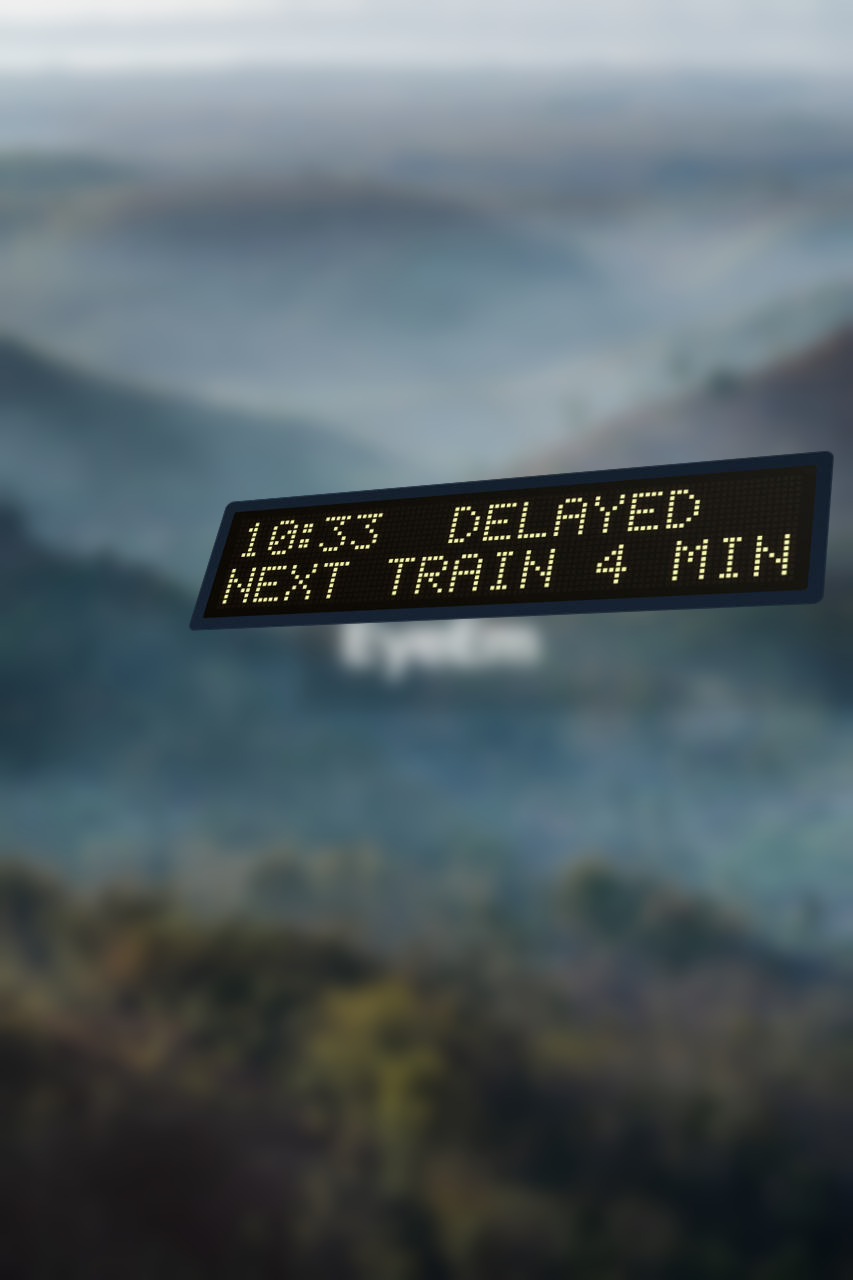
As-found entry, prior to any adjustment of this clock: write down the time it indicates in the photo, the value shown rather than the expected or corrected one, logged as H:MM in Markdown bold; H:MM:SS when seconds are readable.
**10:33**
